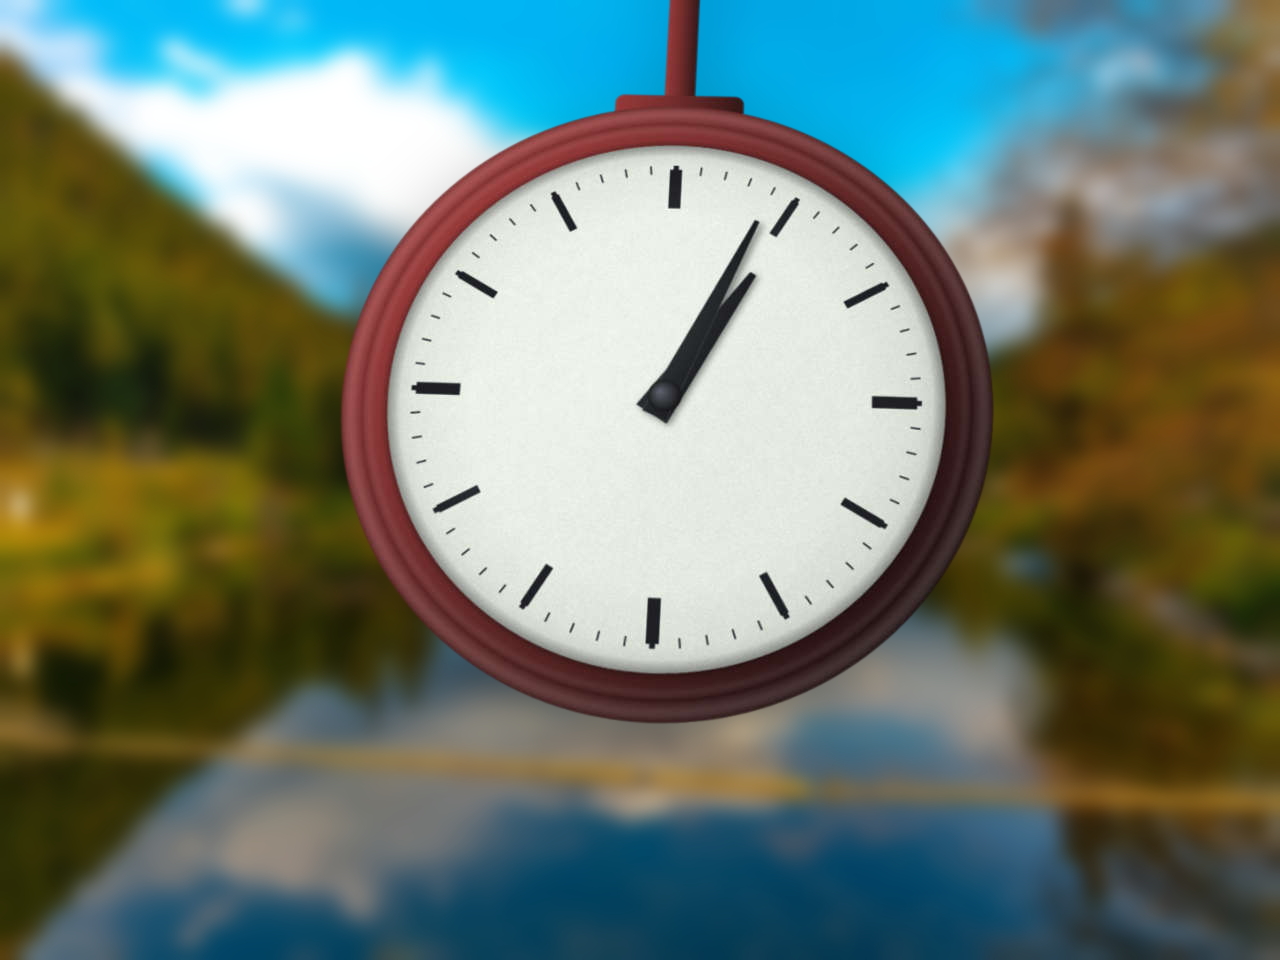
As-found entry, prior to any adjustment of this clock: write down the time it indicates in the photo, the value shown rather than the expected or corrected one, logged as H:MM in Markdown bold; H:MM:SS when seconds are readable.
**1:04**
